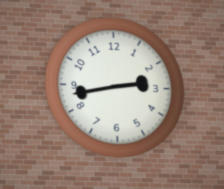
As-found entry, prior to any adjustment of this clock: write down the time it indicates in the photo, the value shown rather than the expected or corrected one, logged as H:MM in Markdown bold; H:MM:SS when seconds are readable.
**2:43**
